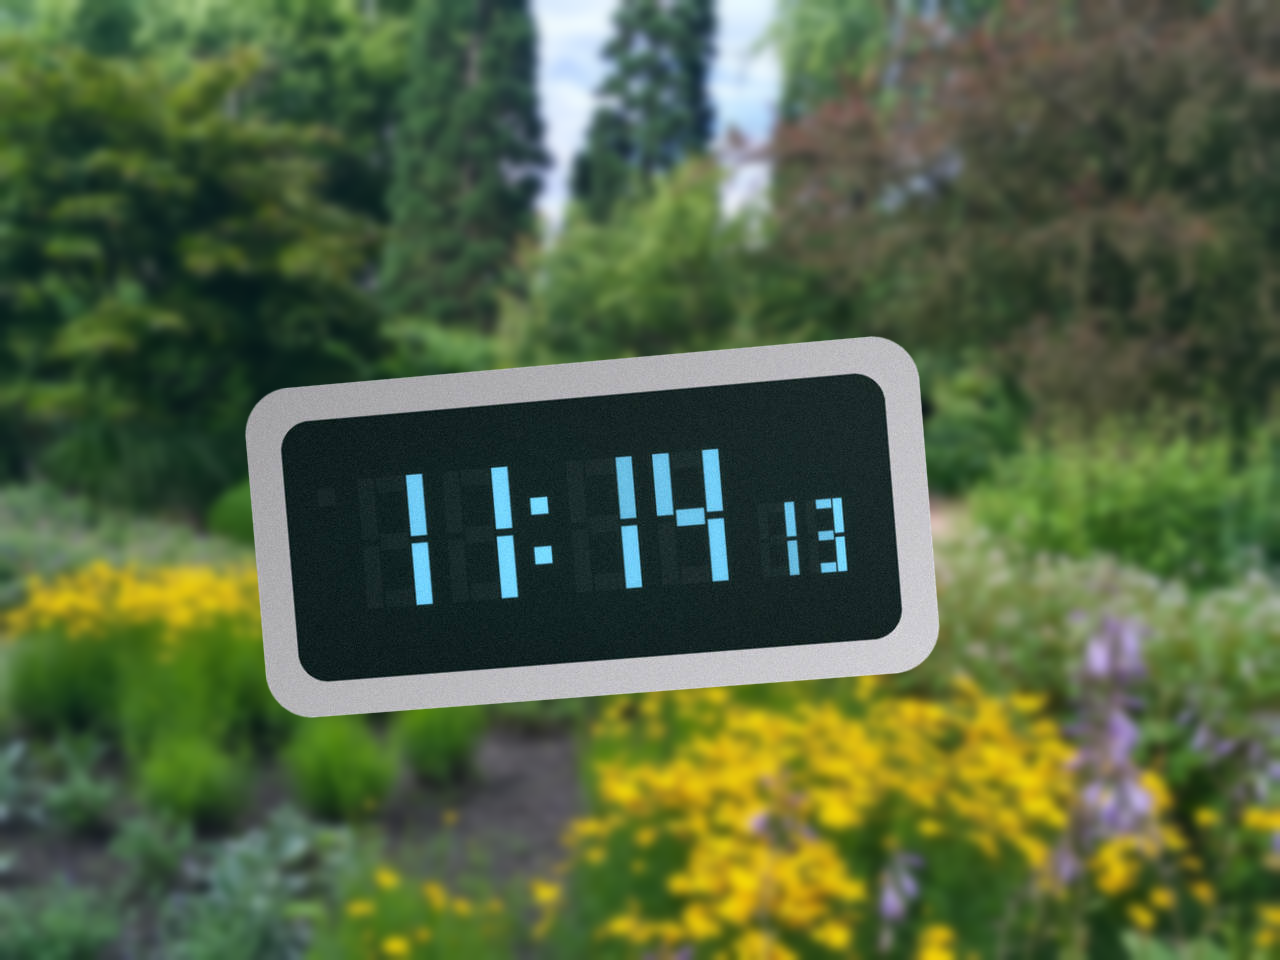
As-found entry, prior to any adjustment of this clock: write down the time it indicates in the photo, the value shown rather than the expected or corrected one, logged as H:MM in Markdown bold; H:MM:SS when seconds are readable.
**11:14:13**
